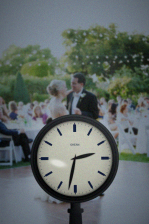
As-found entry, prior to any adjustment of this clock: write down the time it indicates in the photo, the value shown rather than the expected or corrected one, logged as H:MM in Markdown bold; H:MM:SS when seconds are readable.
**2:32**
